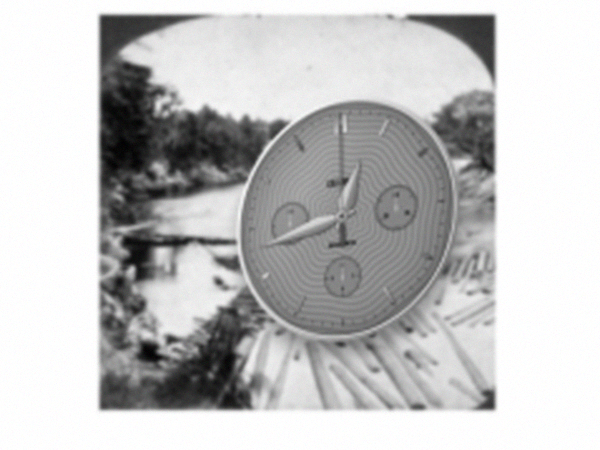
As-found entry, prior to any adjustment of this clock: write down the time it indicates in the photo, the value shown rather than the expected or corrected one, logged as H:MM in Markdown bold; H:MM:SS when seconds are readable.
**12:43**
